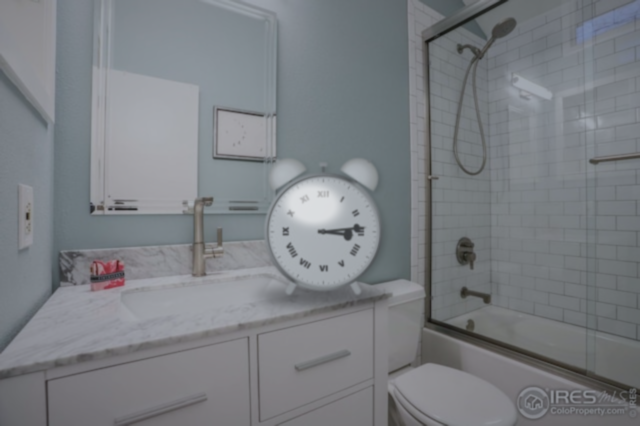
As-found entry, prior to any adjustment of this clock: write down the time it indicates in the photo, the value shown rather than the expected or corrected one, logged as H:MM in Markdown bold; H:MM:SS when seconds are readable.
**3:14**
